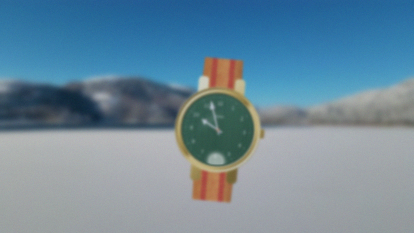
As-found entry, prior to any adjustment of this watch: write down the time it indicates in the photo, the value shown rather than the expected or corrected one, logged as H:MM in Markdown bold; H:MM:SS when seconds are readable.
**9:57**
